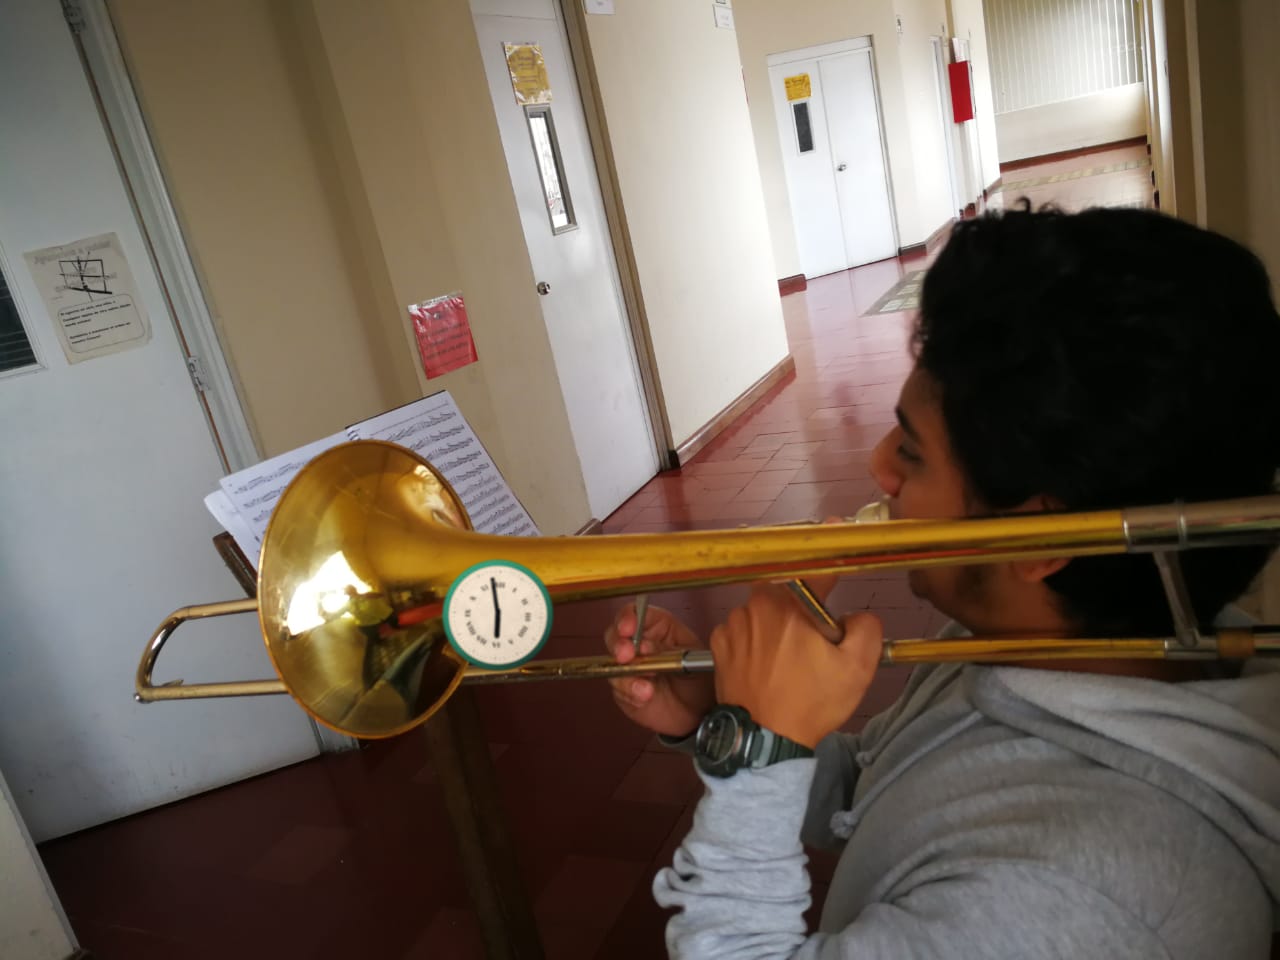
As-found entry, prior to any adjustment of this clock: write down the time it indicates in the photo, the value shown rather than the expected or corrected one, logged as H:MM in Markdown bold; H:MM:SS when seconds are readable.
**5:58**
